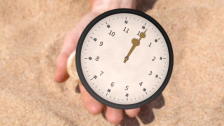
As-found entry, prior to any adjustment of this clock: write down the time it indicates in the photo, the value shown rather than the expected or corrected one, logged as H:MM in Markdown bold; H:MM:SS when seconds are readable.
**12:01**
